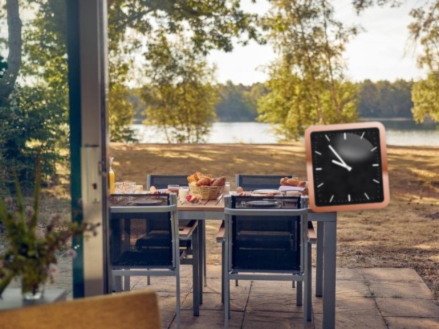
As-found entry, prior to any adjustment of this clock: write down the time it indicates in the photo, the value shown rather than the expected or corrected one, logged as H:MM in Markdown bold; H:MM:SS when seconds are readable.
**9:54**
